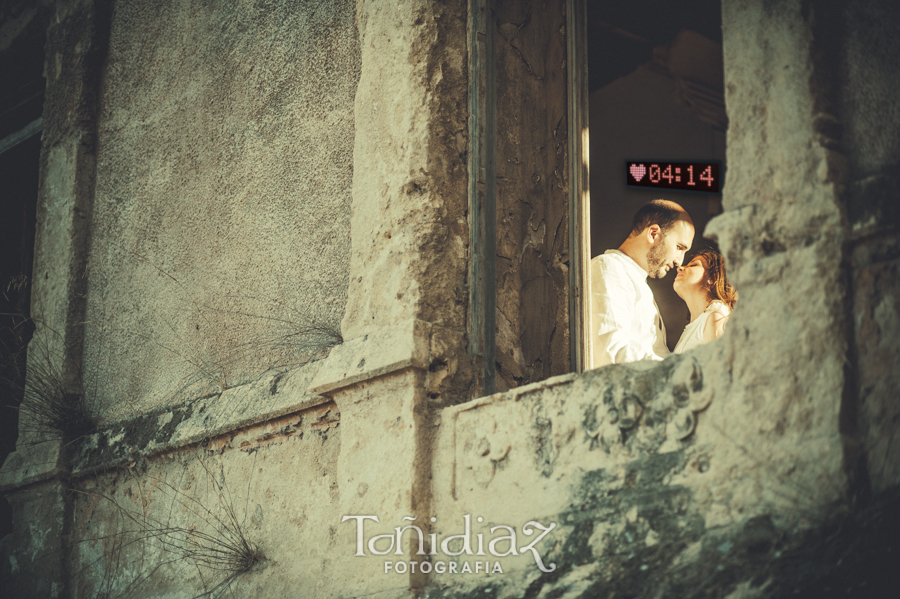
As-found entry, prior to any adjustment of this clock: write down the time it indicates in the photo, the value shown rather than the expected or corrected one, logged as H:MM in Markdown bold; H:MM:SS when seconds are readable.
**4:14**
